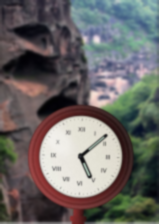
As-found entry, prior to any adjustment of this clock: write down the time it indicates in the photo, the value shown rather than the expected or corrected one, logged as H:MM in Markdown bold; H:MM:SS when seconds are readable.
**5:08**
